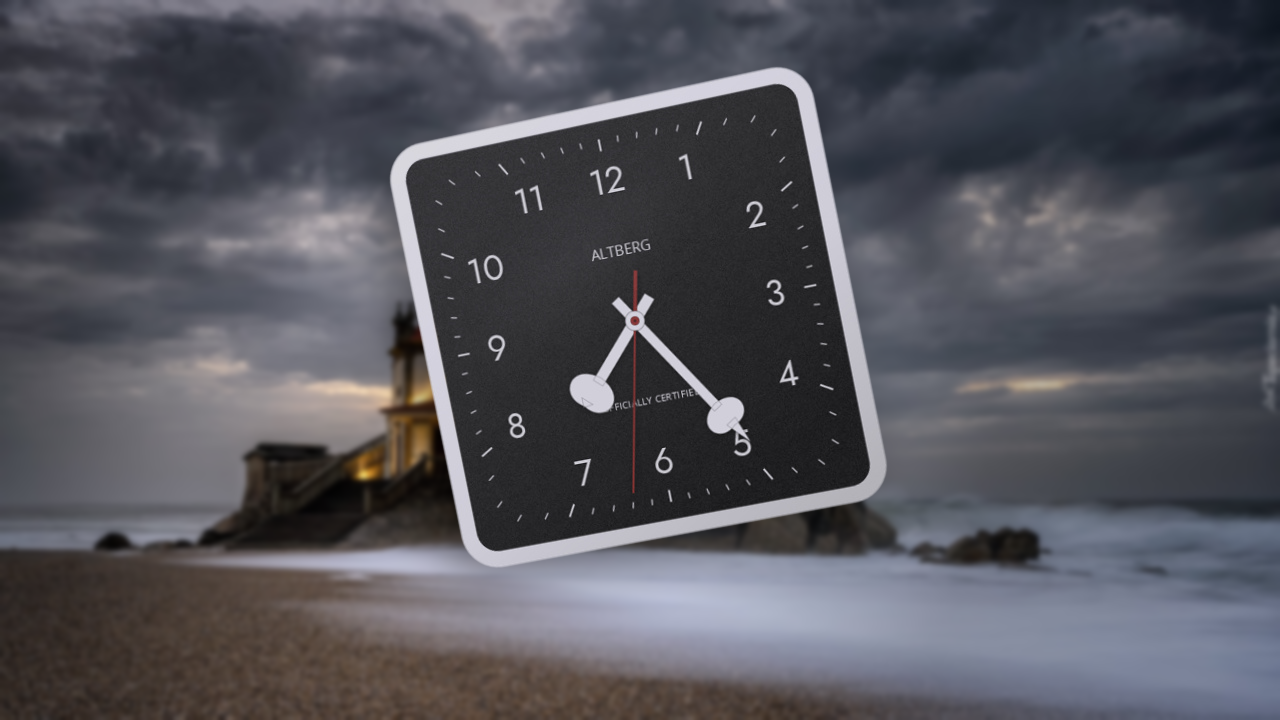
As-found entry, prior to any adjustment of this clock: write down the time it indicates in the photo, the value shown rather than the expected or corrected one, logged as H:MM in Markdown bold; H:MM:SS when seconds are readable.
**7:24:32**
